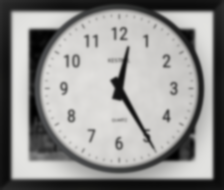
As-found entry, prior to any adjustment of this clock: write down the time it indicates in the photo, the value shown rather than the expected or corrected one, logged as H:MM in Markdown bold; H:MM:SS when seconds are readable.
**12:25**
